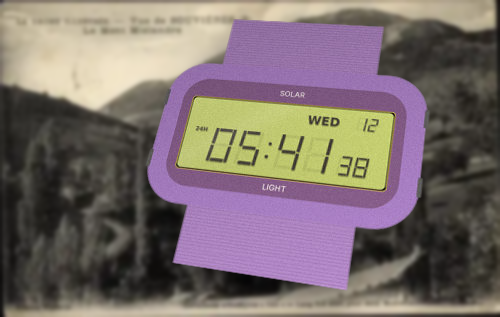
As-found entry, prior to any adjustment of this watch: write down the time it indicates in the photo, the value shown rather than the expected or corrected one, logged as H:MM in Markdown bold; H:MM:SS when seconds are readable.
**5:41:38**
